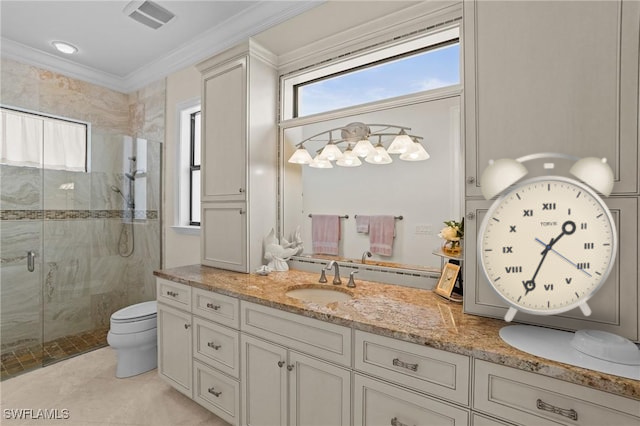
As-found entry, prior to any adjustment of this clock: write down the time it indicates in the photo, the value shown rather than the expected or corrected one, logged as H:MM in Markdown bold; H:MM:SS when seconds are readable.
**1:34:21**
